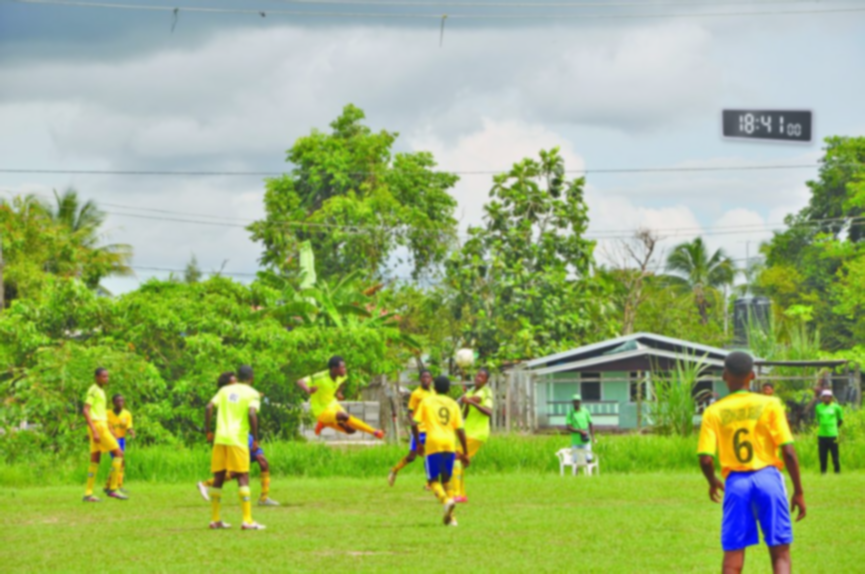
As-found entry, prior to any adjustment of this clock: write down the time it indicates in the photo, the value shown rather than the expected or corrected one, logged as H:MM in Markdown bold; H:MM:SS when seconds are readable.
**18:41**
